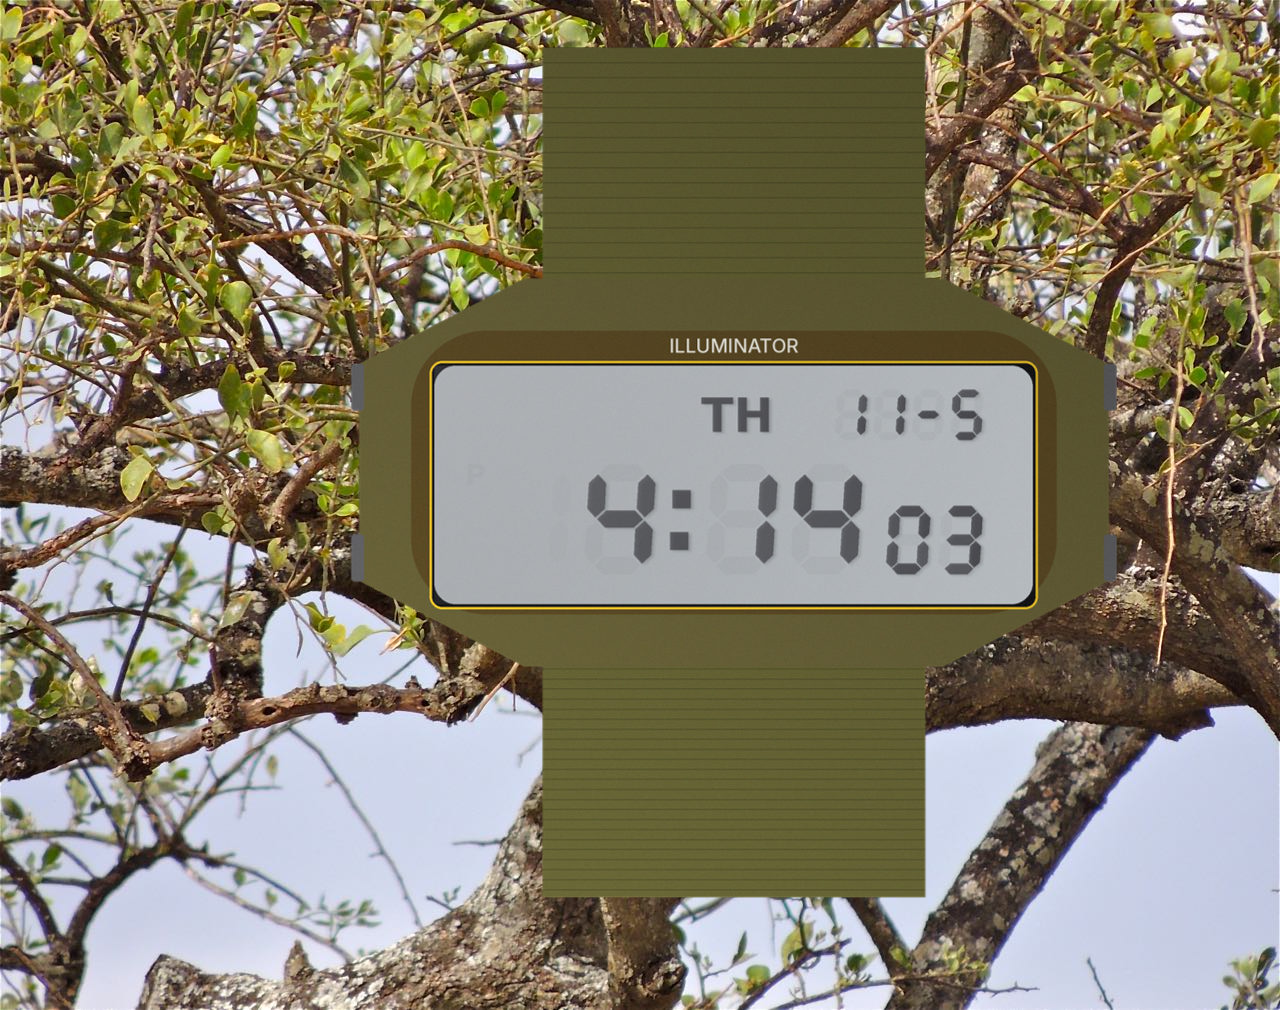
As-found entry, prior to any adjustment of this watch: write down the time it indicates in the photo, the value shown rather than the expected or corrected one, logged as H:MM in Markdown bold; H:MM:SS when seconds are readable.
**4:14:03**
